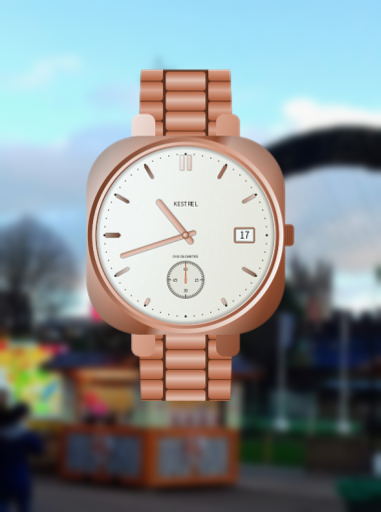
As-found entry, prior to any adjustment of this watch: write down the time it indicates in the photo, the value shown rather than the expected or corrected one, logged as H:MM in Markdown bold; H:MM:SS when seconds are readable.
**10:42**
